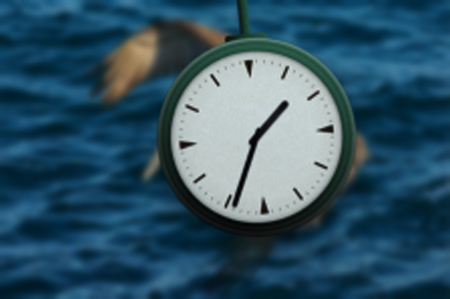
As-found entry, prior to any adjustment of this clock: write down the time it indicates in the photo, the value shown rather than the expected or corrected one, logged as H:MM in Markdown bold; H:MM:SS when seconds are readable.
**1:34**
